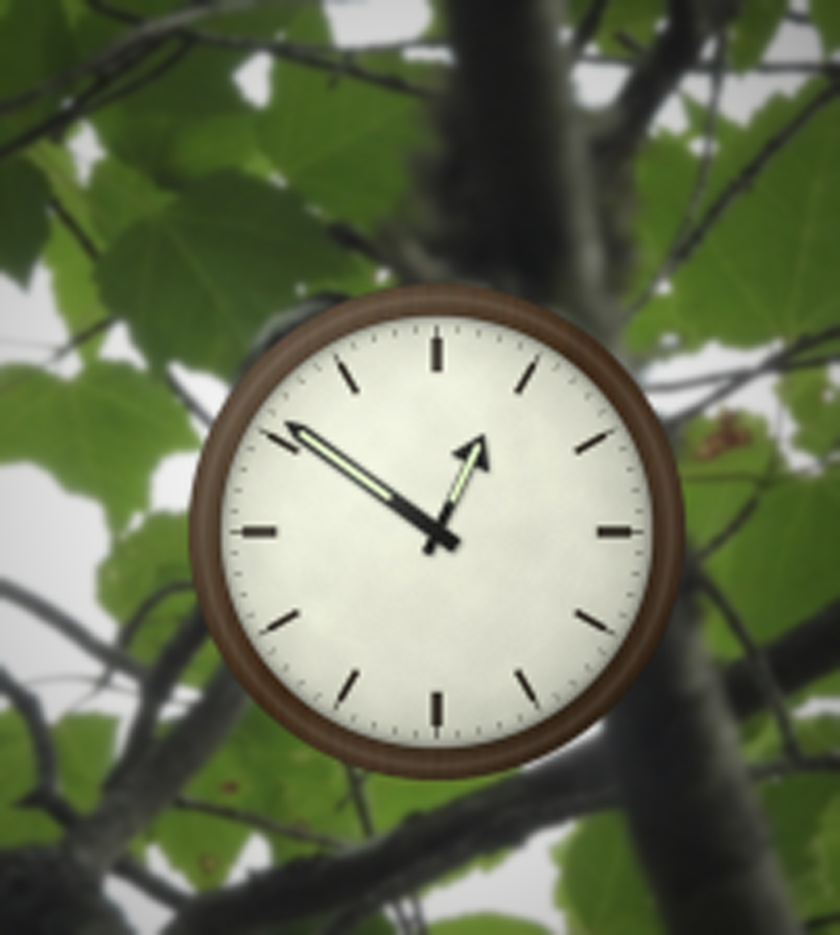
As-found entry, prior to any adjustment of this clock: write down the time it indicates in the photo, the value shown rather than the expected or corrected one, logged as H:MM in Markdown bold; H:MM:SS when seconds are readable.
**12:51**
